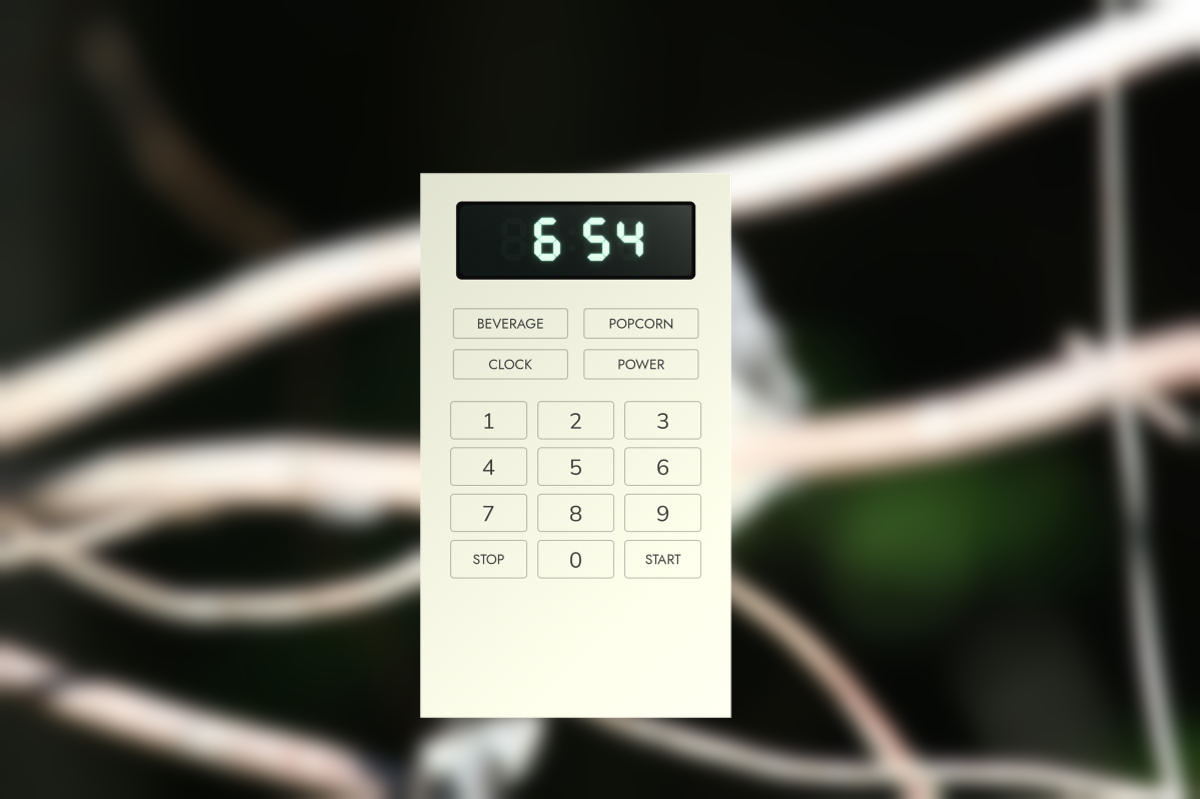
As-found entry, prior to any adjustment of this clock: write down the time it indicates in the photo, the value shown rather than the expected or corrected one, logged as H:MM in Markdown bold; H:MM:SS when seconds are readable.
**6:54**
